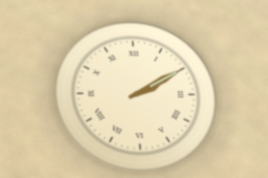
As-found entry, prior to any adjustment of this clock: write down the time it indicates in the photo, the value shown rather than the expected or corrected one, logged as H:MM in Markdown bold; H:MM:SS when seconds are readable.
**2:10**
